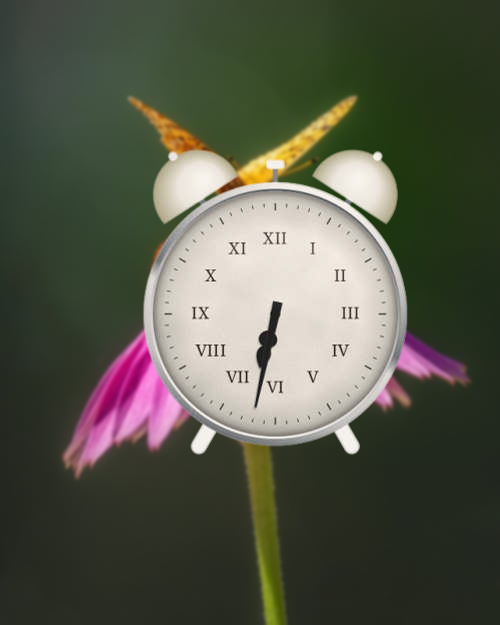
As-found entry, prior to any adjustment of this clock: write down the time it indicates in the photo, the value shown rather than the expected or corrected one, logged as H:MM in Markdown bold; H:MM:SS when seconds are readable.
**6:32**
